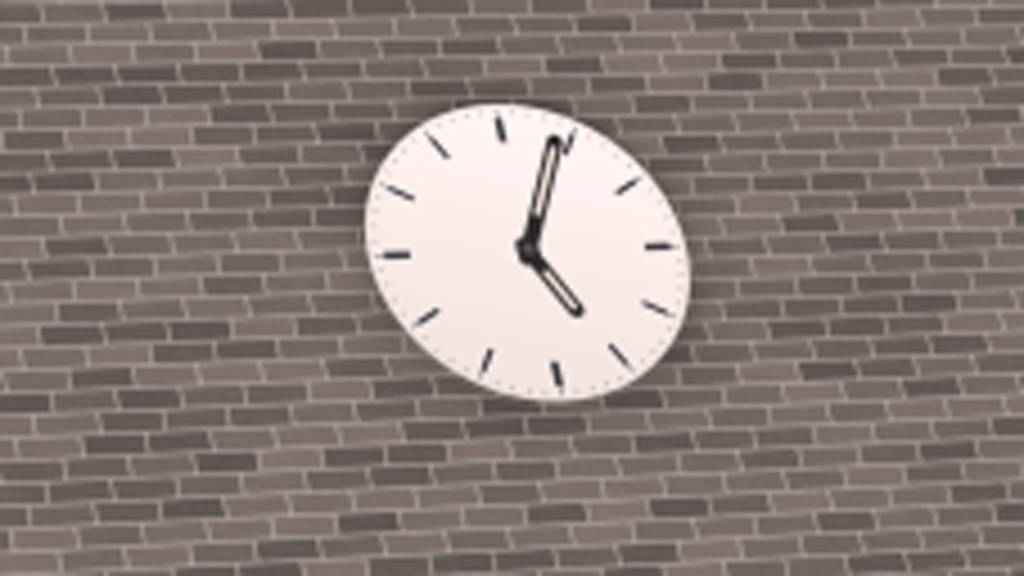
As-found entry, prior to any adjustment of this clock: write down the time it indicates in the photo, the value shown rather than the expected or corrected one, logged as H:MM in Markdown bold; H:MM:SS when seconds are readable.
**5:04**
